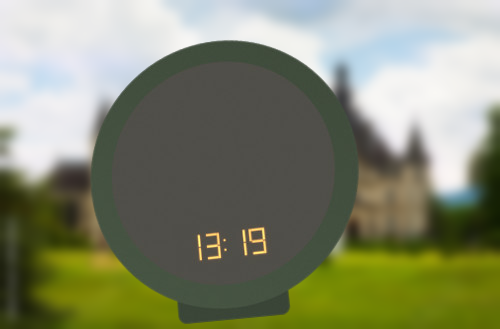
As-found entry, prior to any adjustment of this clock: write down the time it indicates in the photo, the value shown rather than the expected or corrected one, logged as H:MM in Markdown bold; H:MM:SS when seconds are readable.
**13:19**
